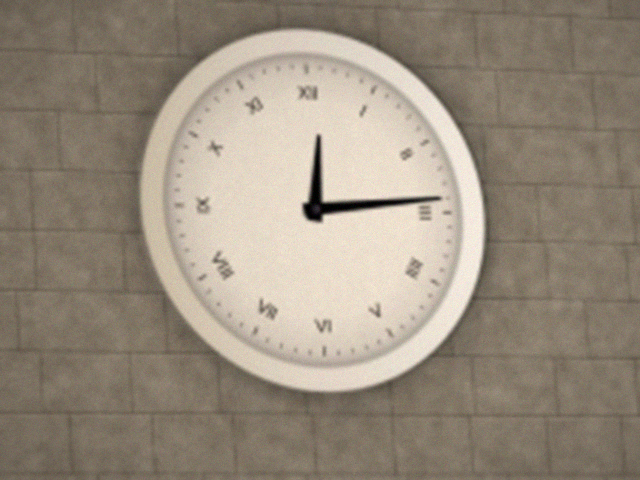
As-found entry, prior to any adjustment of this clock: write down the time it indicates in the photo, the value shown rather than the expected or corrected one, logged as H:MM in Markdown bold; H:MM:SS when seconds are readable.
**12:14**
